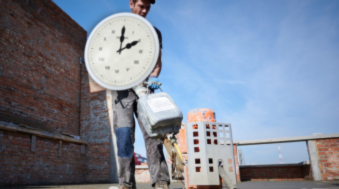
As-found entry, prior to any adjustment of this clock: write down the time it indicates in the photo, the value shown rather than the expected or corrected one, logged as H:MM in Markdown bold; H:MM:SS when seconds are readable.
**2:00**
